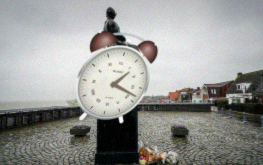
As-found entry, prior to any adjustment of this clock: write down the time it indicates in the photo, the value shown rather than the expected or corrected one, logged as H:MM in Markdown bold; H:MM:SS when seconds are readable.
**1:18**
